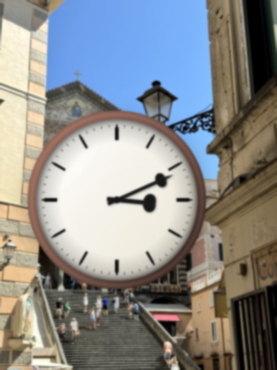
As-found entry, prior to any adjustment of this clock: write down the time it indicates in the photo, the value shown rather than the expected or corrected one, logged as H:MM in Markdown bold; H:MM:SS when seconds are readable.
**3:11**
